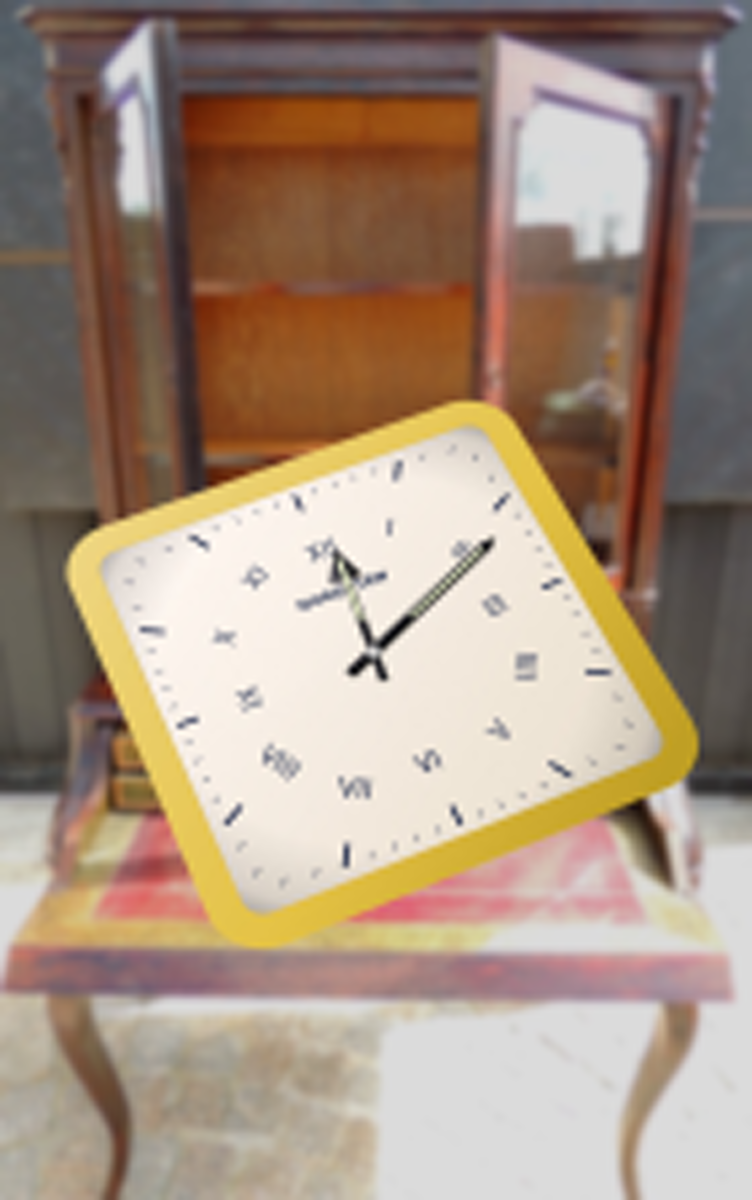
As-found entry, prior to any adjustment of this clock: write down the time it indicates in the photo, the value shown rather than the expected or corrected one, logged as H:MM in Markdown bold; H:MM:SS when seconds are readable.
**12:11**
